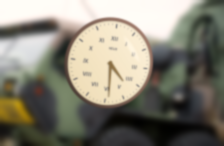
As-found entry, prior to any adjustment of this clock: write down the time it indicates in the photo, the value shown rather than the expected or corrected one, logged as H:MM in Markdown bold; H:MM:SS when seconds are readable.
**4:29**
